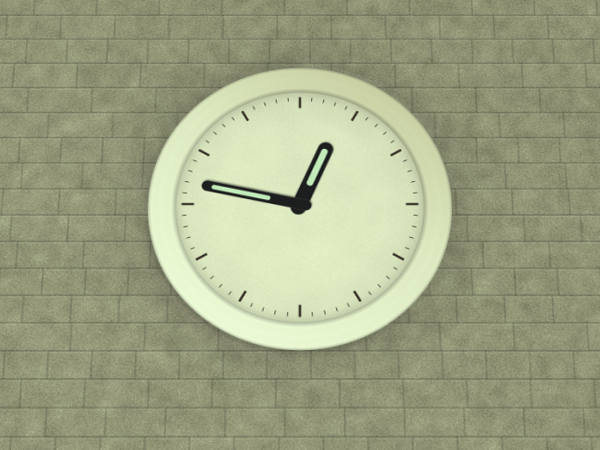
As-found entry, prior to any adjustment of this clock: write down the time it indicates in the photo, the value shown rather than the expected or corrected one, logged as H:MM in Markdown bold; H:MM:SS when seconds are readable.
**12:47**
